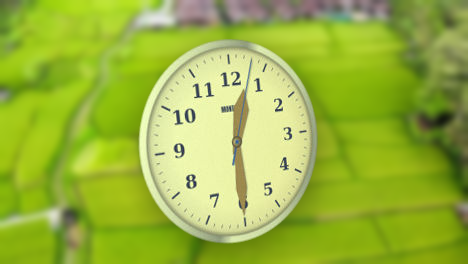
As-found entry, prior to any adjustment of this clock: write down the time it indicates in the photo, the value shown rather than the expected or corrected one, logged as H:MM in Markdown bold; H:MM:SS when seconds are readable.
**12:30:03**
